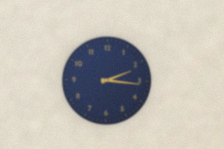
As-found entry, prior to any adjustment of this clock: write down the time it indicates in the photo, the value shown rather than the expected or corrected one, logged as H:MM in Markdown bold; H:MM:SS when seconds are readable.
**2:16**
